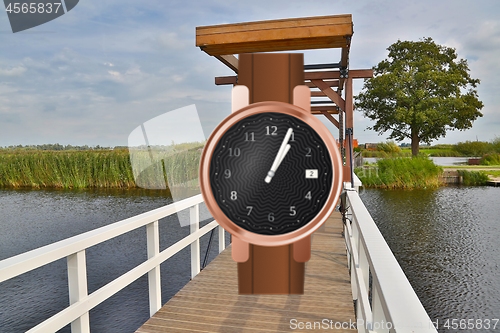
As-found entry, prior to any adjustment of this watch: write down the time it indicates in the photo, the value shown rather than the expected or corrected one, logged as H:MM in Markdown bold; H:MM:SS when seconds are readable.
**1:04**
